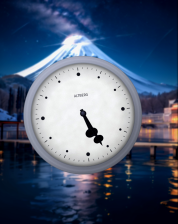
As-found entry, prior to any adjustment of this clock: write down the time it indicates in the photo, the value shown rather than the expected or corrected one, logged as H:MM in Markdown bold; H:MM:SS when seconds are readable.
**5:26**
